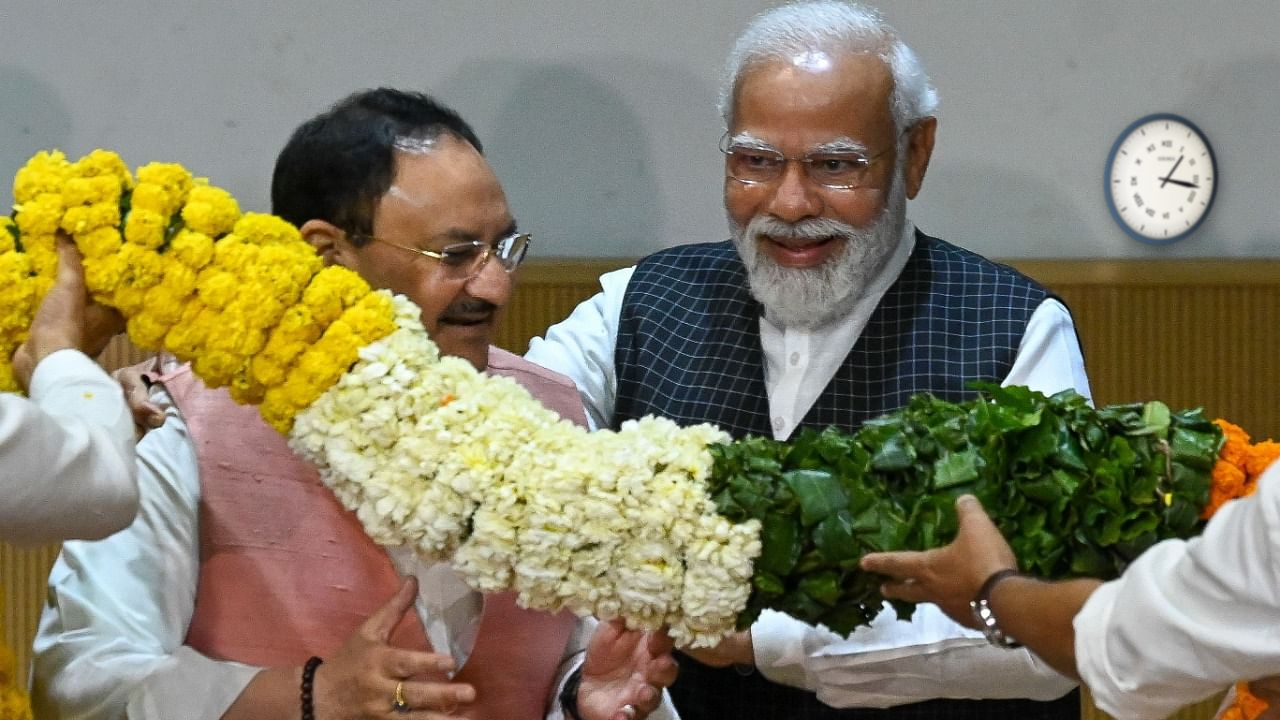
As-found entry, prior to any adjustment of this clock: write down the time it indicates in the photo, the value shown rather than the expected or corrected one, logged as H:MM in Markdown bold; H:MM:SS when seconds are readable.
**1:17**
